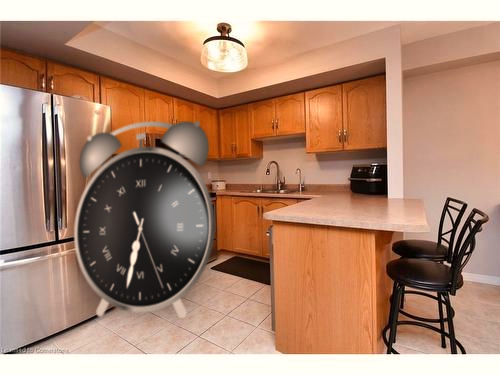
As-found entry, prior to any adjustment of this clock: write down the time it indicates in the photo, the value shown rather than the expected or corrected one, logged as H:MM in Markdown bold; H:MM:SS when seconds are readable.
**6:32:26**
